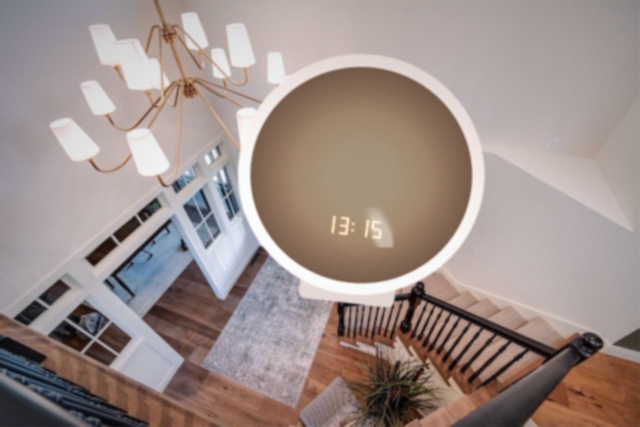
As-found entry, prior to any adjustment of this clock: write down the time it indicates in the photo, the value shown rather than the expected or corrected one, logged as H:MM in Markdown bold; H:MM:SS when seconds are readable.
**13:15**
